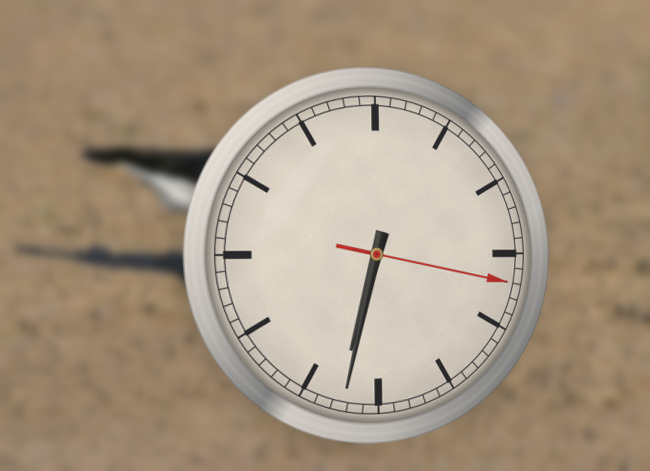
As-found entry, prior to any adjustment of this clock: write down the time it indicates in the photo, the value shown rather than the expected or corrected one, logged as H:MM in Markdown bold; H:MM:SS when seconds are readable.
**6:32:17**
